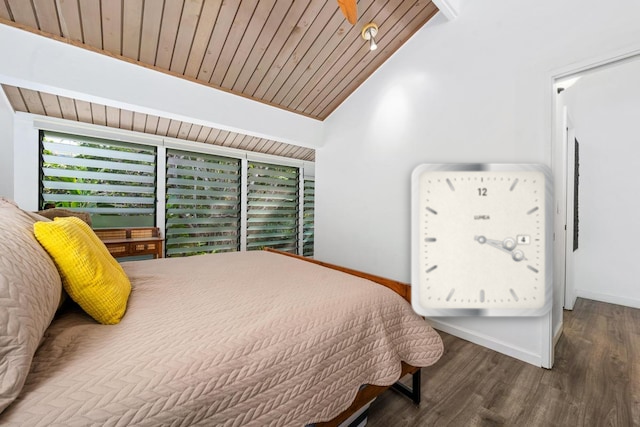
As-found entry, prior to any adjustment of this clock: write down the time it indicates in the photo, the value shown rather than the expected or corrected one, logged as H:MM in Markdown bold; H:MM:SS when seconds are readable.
**3:19**
